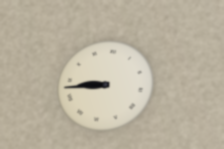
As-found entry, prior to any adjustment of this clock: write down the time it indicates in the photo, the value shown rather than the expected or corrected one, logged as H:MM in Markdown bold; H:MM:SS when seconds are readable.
**8:43**
